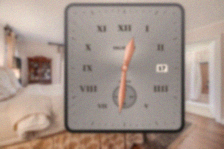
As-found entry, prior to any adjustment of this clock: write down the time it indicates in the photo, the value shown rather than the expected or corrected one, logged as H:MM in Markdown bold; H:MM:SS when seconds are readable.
**12:31**
